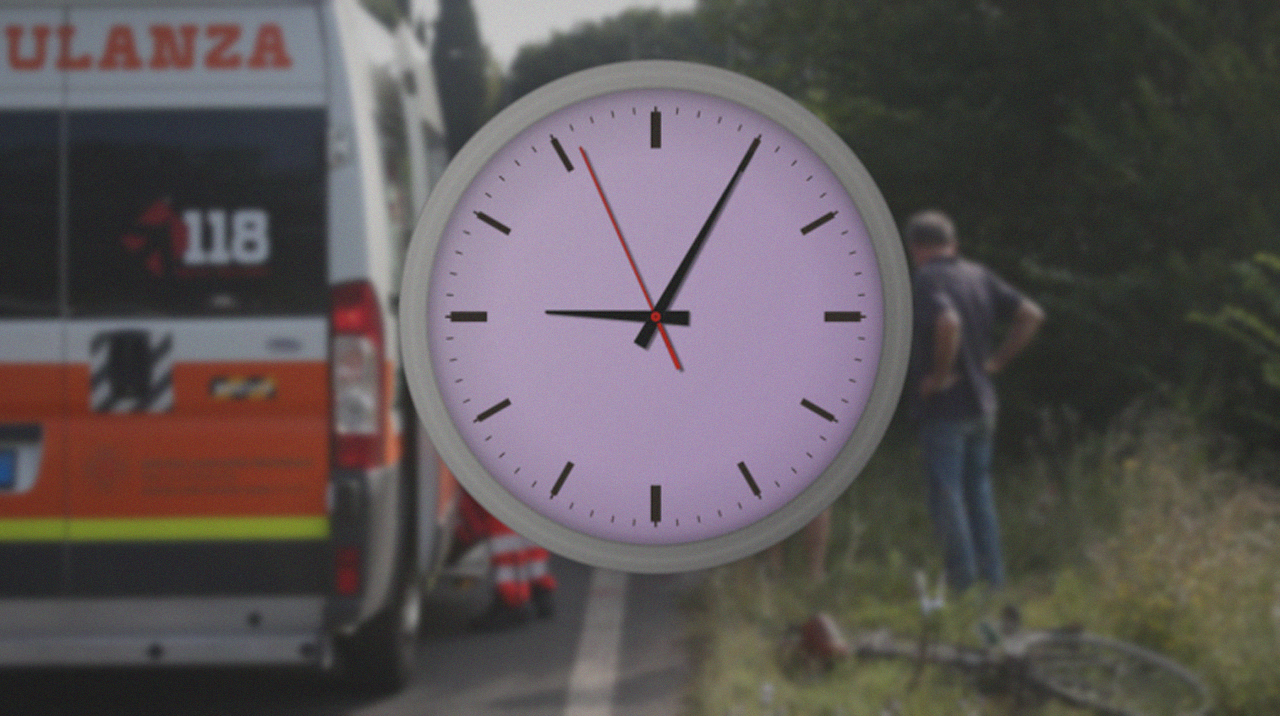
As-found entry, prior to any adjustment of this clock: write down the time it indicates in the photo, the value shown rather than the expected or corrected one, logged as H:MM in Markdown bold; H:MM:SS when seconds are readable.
**9:04:56**
